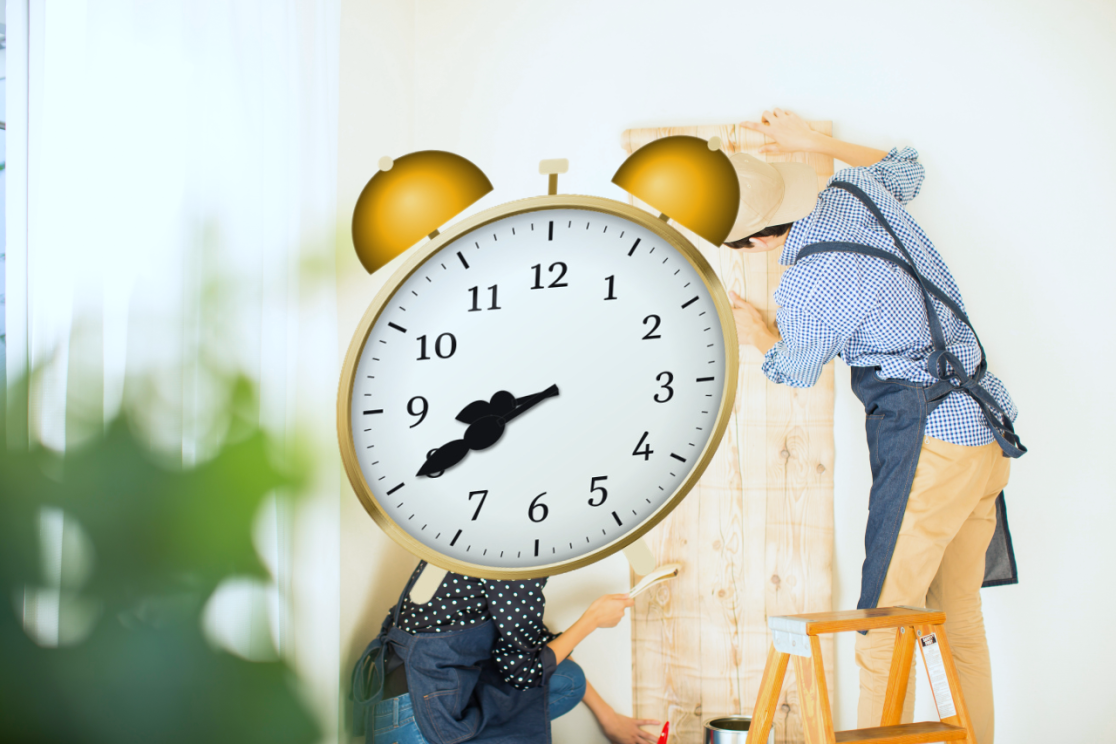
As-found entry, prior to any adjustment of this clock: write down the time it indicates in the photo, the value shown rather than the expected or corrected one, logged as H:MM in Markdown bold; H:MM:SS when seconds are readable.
**8:40**
